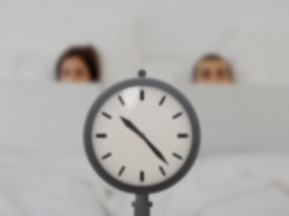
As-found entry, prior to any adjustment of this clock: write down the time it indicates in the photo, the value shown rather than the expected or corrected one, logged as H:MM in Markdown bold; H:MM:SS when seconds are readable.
**10:23**
